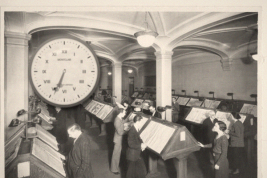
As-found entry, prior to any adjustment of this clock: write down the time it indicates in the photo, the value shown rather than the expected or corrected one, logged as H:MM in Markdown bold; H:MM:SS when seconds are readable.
**6:34**
